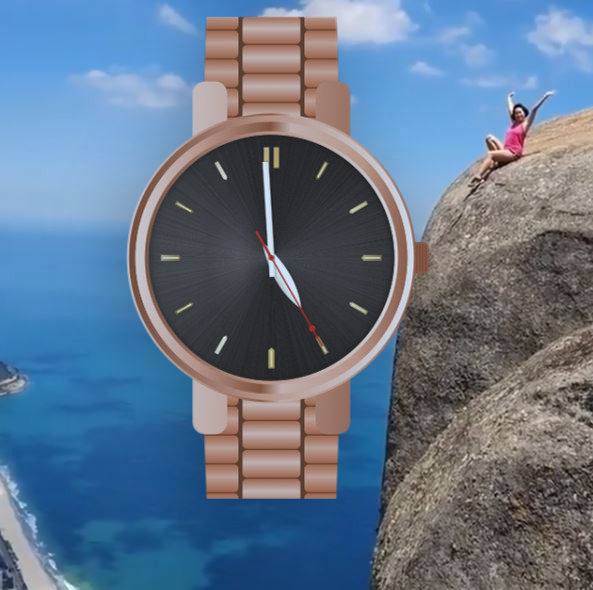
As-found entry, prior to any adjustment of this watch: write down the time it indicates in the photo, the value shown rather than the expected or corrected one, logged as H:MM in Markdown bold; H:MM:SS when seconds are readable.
**4:59:25**
